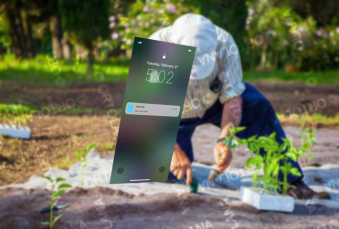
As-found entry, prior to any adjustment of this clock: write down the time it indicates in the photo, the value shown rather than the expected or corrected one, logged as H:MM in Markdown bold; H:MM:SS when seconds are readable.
**5:02**
